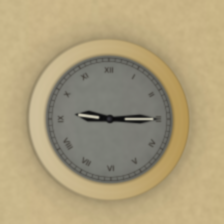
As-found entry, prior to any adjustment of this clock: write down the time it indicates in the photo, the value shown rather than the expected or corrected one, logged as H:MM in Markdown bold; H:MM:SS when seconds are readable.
**9:15**
